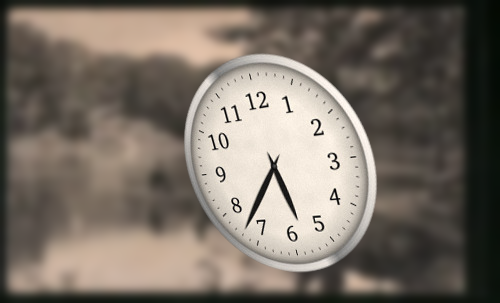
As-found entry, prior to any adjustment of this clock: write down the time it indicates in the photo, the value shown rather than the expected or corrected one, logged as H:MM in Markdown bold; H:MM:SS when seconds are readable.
**5:37**
